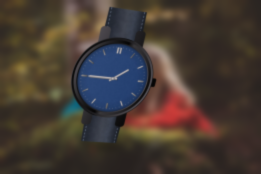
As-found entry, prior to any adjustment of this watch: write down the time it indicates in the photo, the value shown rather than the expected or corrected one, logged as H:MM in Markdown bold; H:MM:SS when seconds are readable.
**1:45**
